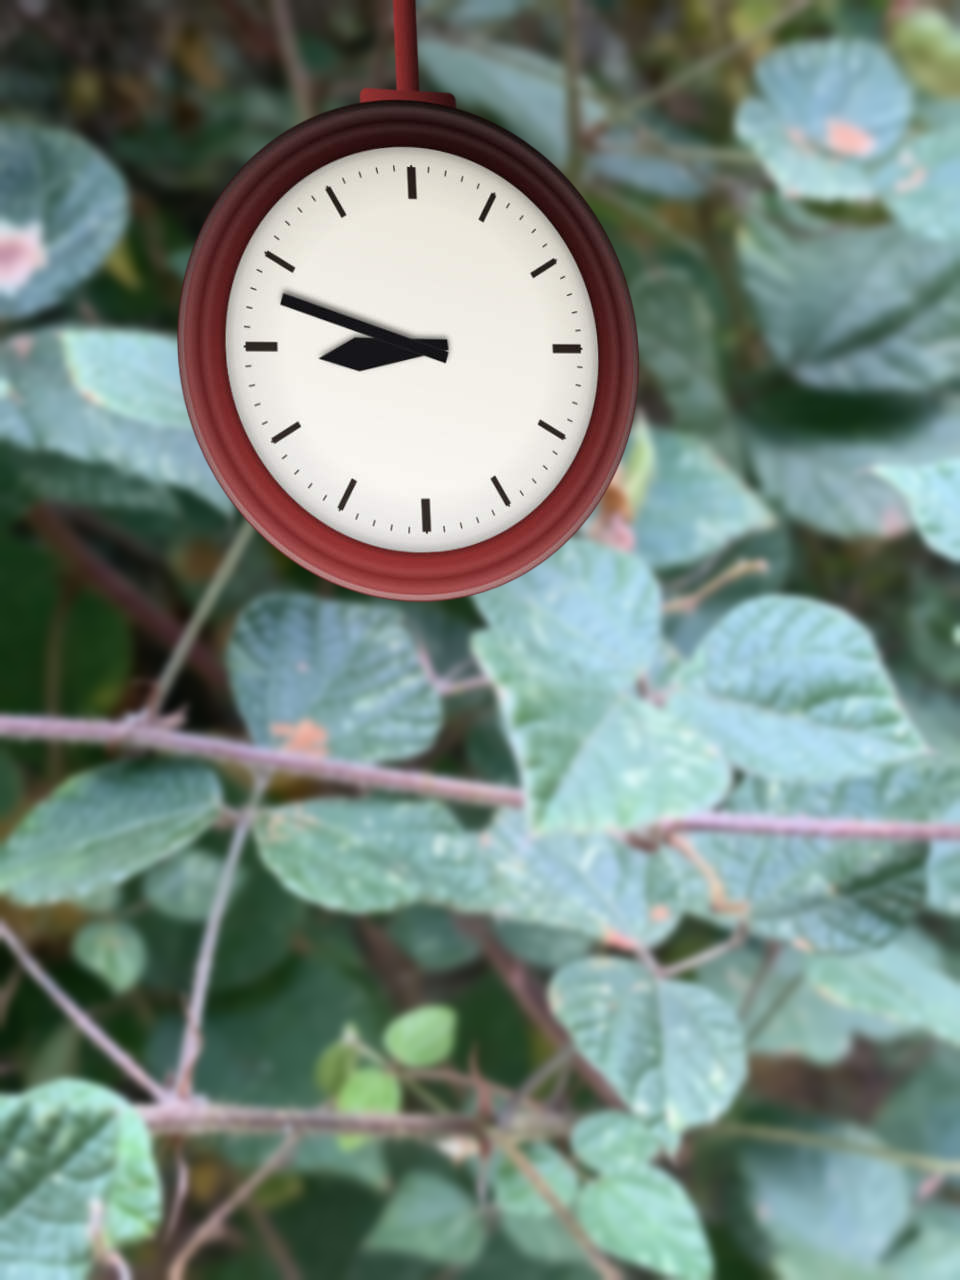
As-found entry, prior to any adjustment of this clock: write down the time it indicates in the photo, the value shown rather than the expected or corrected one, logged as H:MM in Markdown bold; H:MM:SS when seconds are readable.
**8:48**
